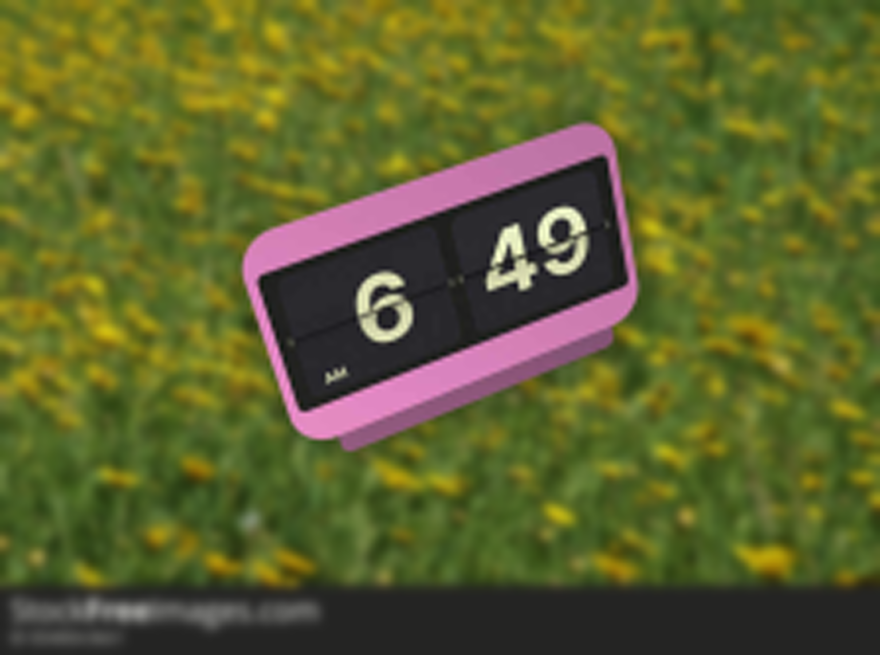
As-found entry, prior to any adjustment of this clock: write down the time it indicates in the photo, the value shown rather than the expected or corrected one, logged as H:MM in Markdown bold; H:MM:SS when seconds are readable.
**6:49**
